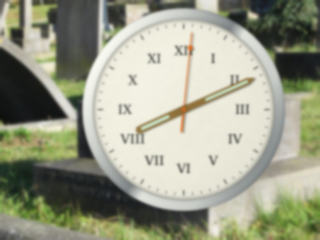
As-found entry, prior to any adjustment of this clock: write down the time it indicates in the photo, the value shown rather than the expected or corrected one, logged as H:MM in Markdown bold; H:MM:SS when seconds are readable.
**8:11:01**
